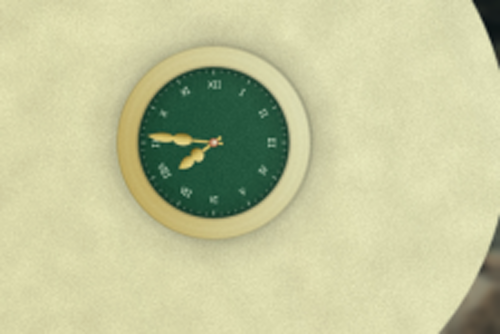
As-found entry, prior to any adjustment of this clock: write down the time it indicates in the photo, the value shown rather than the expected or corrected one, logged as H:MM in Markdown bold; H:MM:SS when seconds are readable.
**7:46**
